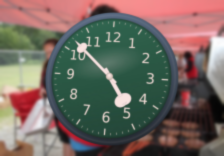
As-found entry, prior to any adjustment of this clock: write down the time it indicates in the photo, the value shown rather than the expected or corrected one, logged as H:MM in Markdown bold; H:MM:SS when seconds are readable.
**4:52**
